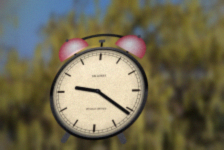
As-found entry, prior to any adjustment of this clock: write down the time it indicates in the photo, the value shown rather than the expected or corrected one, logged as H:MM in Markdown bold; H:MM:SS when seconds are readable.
**9:21**
